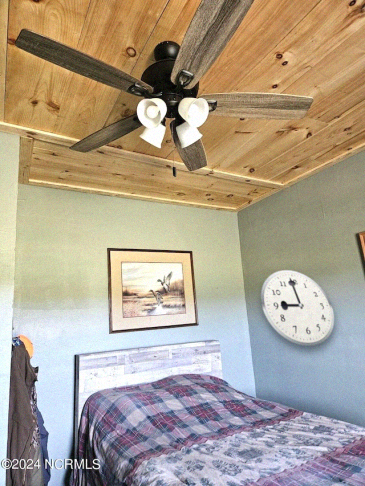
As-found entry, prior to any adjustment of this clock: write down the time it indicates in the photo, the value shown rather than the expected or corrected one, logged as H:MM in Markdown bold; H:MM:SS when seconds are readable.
**8:59**
